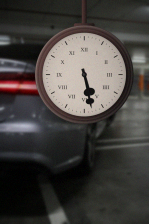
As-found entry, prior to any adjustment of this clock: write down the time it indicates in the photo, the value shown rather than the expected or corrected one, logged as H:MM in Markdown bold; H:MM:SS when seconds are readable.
**5:28**
